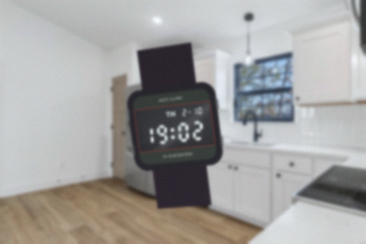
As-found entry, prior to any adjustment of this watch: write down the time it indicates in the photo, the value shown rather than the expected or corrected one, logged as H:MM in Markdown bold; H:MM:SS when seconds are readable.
**19:02**
